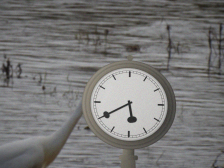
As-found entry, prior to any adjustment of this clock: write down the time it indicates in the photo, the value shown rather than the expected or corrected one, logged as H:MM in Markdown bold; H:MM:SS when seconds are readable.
**5:40**
